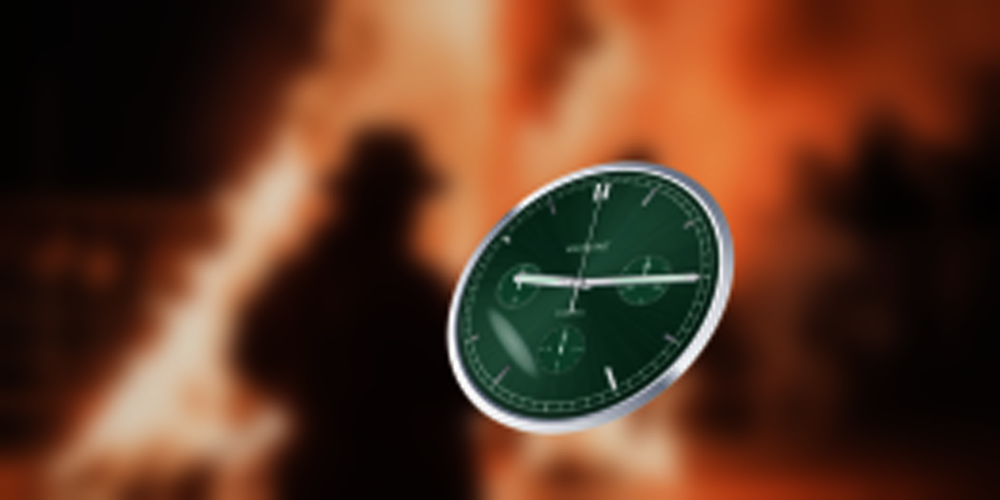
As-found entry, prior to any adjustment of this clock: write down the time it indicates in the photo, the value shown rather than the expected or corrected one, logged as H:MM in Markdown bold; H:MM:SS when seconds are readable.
**9:15**
